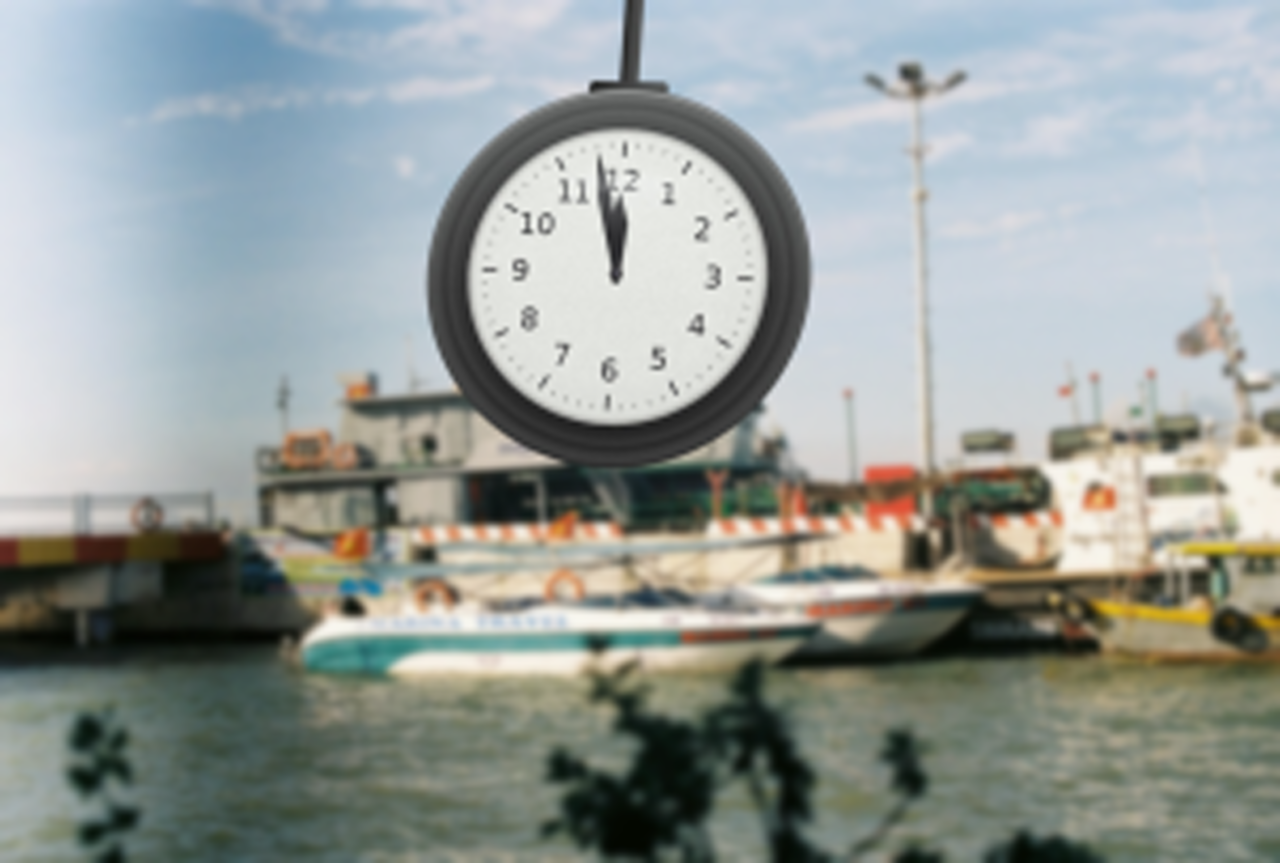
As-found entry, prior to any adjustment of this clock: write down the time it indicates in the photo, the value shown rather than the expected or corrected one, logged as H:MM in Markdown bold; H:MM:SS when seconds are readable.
**11:58**
